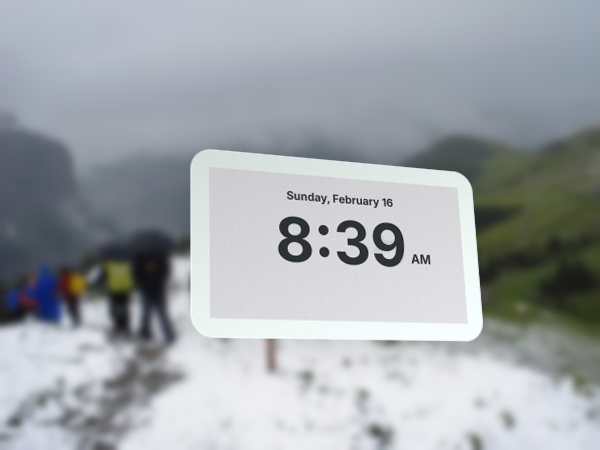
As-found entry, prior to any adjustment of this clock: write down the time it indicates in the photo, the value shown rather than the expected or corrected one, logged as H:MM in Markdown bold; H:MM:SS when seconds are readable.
**8:39**
